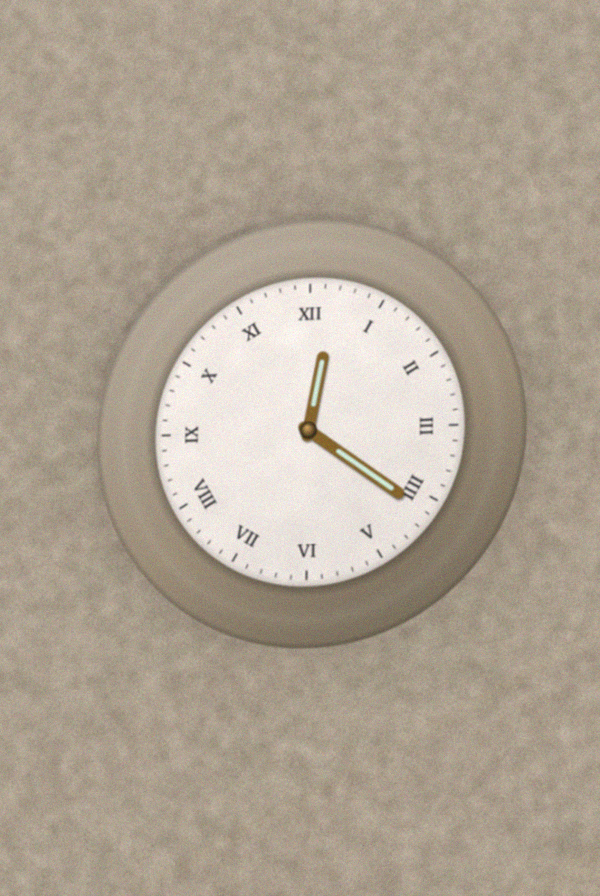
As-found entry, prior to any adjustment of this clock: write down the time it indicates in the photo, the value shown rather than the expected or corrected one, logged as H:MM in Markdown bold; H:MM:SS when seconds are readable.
**12:21**
